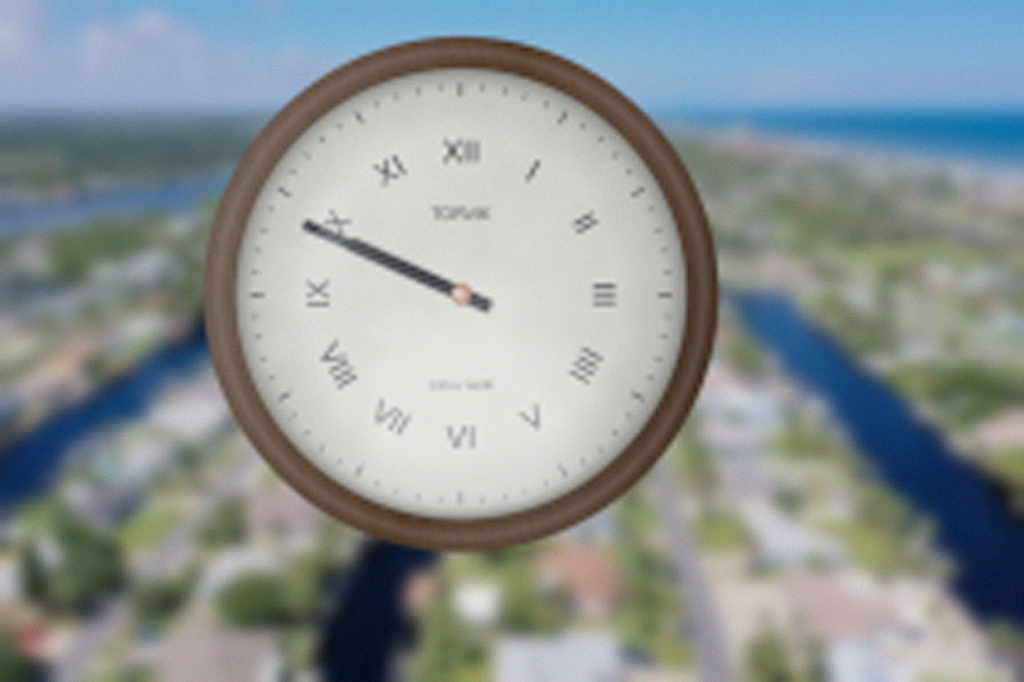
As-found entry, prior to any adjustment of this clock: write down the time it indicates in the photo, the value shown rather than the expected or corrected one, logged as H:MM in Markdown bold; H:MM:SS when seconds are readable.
**9:49**
